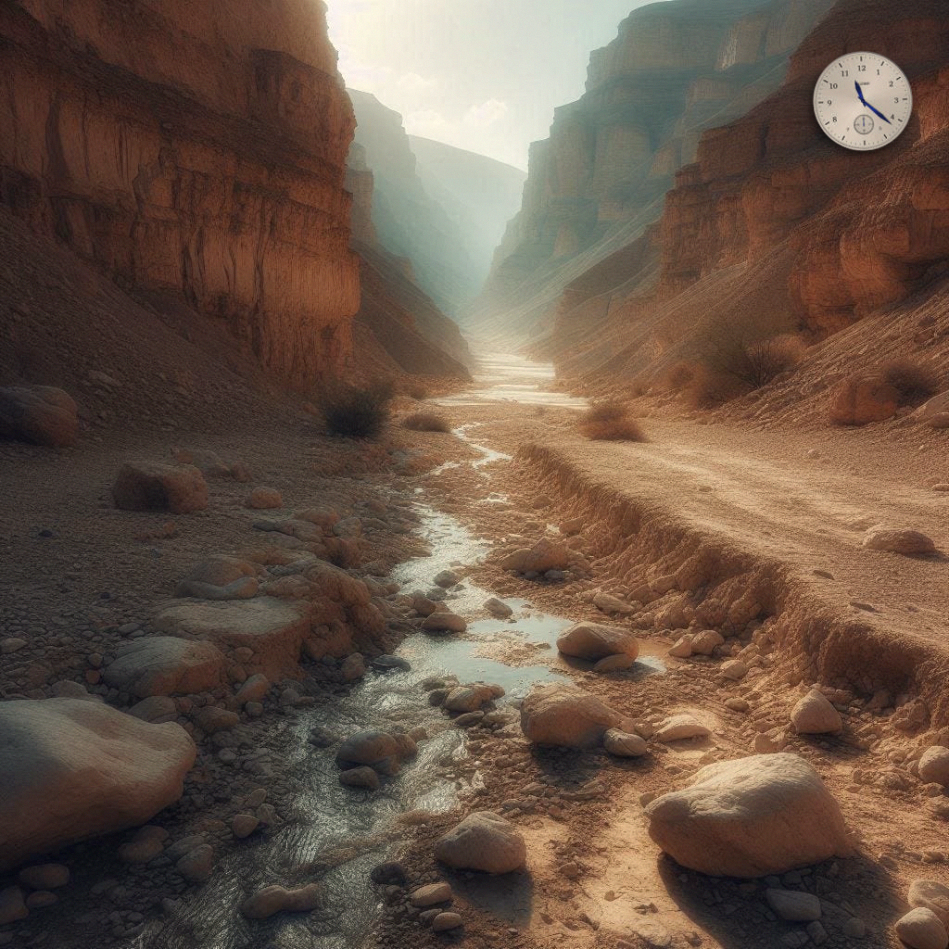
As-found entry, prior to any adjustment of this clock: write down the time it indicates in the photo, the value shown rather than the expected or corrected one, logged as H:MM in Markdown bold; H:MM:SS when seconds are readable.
**11:22**
